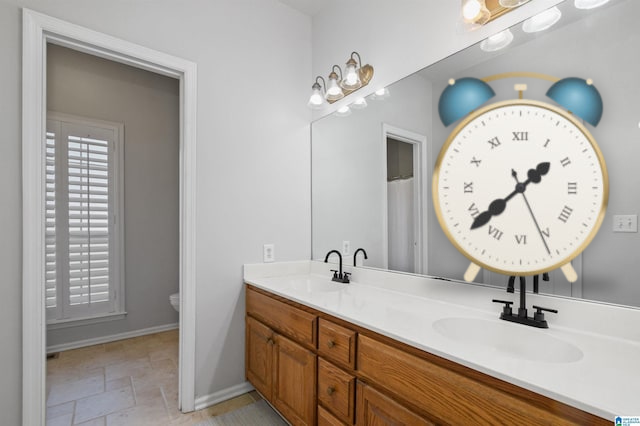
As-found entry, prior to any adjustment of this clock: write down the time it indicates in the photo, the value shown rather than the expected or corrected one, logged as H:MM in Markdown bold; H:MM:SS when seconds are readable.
**1:38:26**
